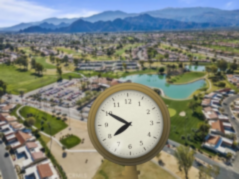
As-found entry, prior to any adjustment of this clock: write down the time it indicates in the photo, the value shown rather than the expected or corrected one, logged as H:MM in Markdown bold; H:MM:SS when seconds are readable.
**7:50**
